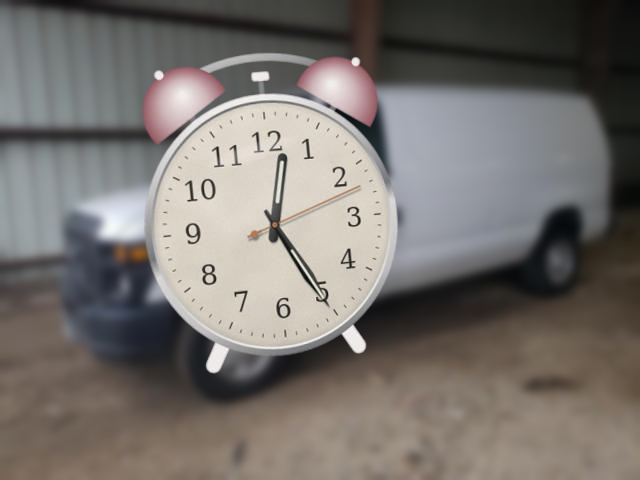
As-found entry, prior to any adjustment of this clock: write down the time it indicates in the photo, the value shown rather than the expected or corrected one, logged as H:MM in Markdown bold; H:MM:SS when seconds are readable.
**12:25:12**
